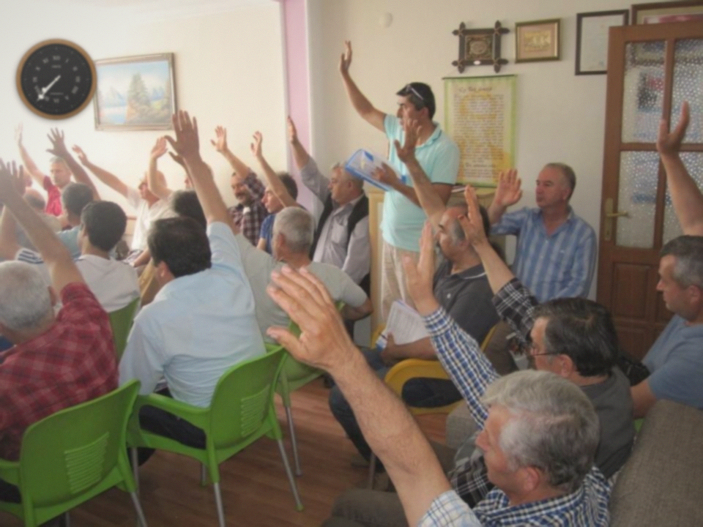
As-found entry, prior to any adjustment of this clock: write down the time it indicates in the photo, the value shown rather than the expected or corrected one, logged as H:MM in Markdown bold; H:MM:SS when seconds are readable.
**7:37**
